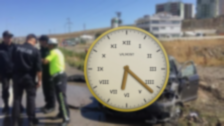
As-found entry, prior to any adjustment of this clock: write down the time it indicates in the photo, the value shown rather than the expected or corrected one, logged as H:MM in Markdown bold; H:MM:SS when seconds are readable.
**6:22**
